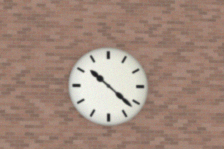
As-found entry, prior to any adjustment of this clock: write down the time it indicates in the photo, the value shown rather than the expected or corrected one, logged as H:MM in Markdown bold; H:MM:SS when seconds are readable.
**10:22**
